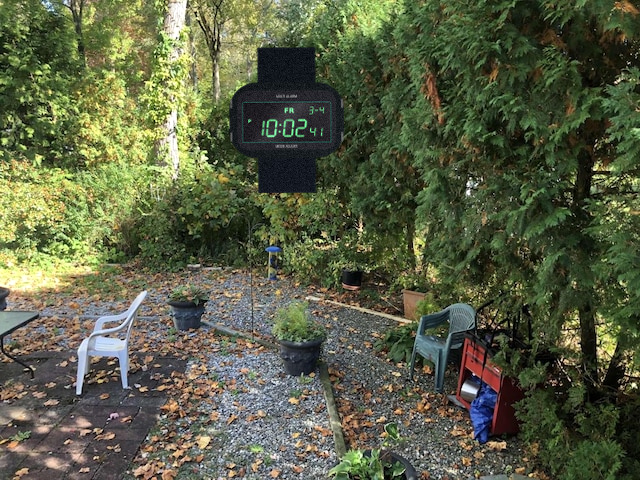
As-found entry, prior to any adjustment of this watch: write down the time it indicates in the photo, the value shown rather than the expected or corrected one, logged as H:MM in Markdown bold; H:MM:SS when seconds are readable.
**10:02:41**
